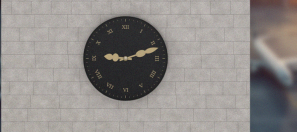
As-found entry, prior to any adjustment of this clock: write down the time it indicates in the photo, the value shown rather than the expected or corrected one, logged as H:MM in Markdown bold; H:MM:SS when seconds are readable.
**9:12**
